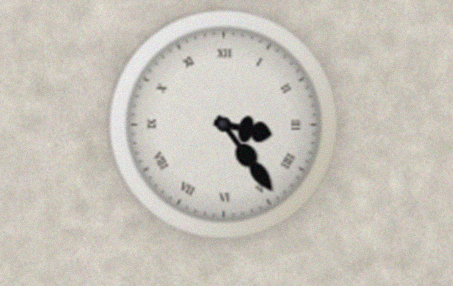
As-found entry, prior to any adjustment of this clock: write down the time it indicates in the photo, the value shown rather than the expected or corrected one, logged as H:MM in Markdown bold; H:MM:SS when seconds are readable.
**3:24**
